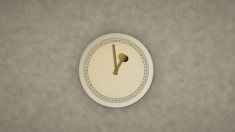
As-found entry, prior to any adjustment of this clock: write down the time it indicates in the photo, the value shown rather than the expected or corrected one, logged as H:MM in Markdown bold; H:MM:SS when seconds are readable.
**12:59**
